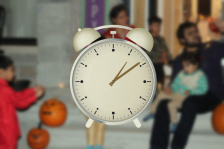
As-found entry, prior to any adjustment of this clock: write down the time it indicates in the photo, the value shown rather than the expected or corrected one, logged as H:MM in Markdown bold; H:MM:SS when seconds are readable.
**1:09**
